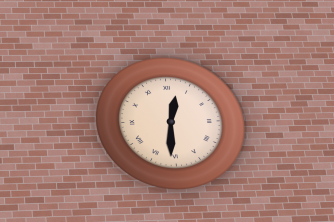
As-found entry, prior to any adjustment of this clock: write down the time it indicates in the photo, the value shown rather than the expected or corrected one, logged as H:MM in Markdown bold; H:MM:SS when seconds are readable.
**12:31**
